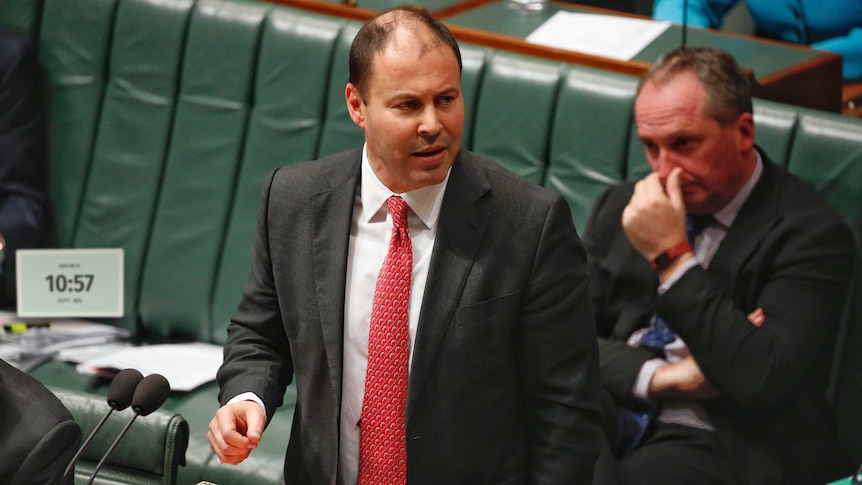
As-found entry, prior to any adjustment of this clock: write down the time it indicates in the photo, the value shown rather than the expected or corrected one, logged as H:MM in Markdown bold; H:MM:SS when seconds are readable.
**10:57**
